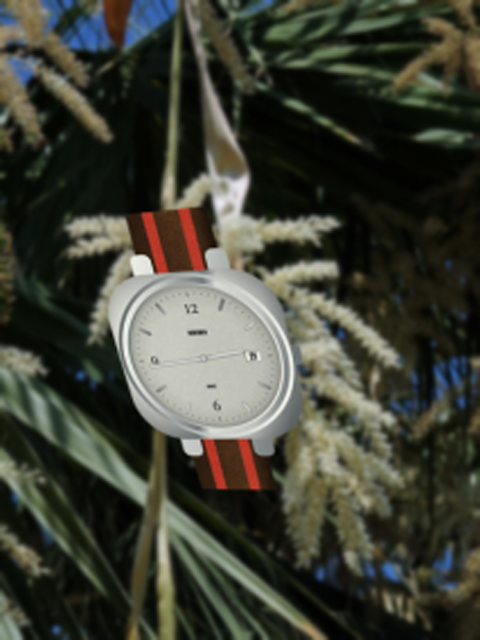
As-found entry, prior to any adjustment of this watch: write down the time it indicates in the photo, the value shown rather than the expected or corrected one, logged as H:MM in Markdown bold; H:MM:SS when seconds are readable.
**2:44**
